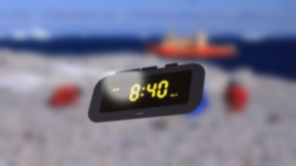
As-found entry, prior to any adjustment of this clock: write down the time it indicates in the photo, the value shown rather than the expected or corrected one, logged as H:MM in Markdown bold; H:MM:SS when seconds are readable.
**8:40**
